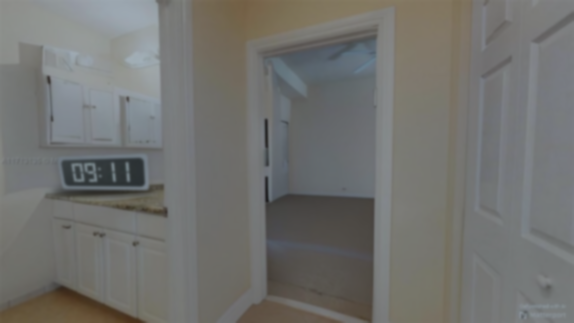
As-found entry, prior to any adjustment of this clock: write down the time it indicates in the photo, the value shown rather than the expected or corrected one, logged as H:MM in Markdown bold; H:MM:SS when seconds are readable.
**9:11**
